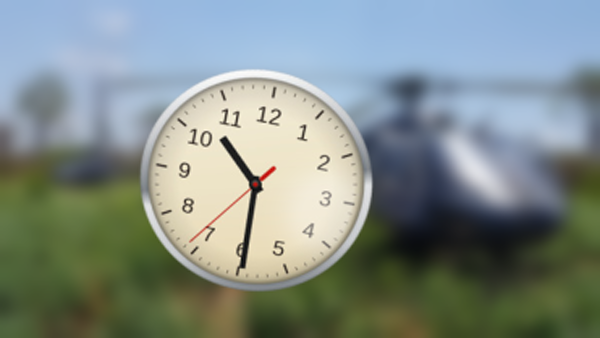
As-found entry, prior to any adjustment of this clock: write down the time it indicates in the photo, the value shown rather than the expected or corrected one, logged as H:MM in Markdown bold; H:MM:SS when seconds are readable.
**10:29:36**
